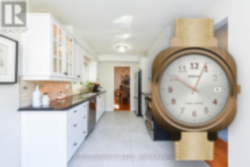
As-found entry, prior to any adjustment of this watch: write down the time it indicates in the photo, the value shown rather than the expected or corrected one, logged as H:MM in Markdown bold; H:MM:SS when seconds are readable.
**10:04**
